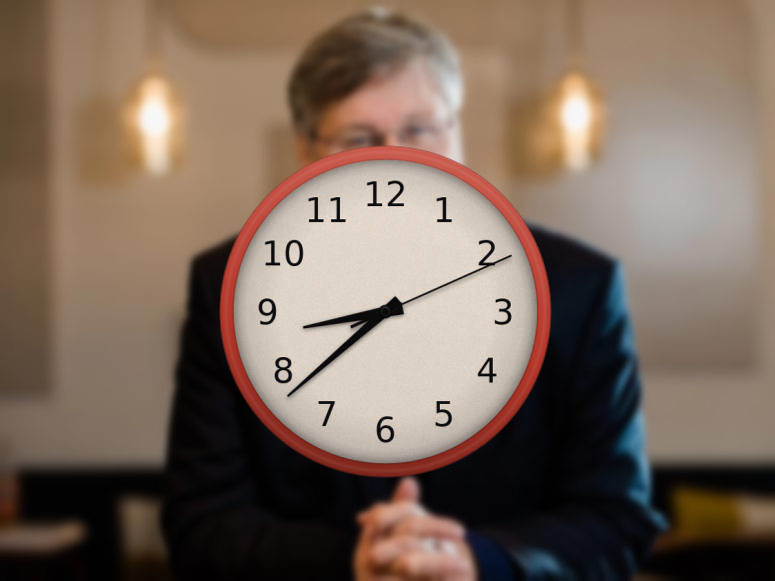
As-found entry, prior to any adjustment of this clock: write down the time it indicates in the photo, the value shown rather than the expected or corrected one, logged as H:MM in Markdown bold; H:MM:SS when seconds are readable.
**8:38:11**
